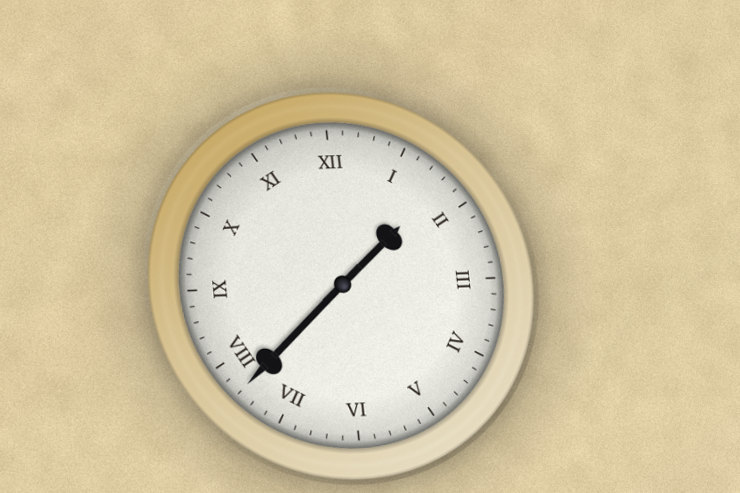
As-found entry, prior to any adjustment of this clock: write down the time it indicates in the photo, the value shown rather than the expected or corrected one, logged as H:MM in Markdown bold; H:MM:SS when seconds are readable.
**1:38**
